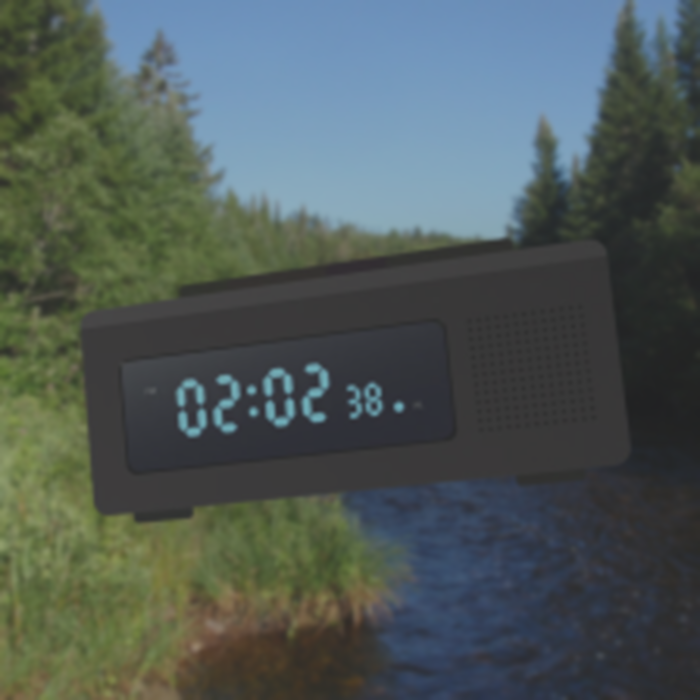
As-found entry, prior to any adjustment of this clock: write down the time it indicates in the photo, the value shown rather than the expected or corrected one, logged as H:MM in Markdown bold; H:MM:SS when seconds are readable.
**2:02:38**
